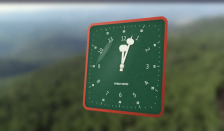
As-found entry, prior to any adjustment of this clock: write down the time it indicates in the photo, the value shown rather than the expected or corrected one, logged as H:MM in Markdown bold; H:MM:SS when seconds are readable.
**12:03**
